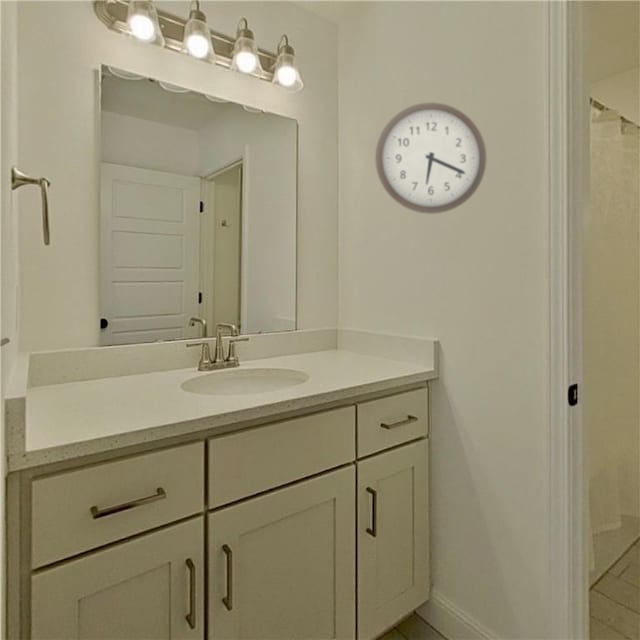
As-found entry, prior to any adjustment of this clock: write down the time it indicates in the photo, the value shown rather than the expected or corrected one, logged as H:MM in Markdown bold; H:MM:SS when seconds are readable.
**6:19**
